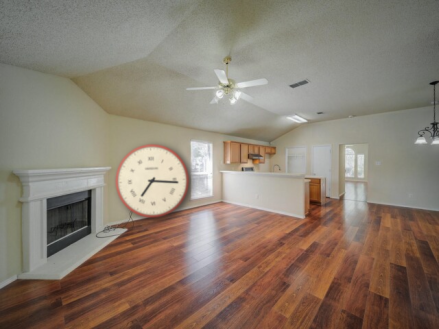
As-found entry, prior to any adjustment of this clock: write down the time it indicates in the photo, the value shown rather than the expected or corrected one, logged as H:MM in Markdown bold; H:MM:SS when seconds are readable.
**7:16**
